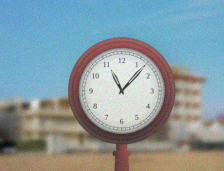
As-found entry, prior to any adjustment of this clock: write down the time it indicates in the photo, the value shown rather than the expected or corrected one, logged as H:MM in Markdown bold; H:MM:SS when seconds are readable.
**11:07**
